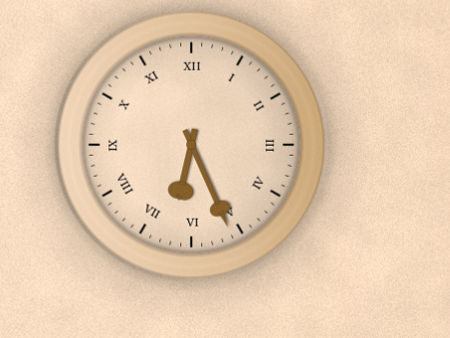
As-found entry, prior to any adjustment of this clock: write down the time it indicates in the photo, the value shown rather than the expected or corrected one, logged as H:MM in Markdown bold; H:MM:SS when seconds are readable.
**6:26**
